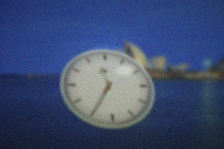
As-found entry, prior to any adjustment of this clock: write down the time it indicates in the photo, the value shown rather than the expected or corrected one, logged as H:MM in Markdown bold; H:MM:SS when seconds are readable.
**11:35**
